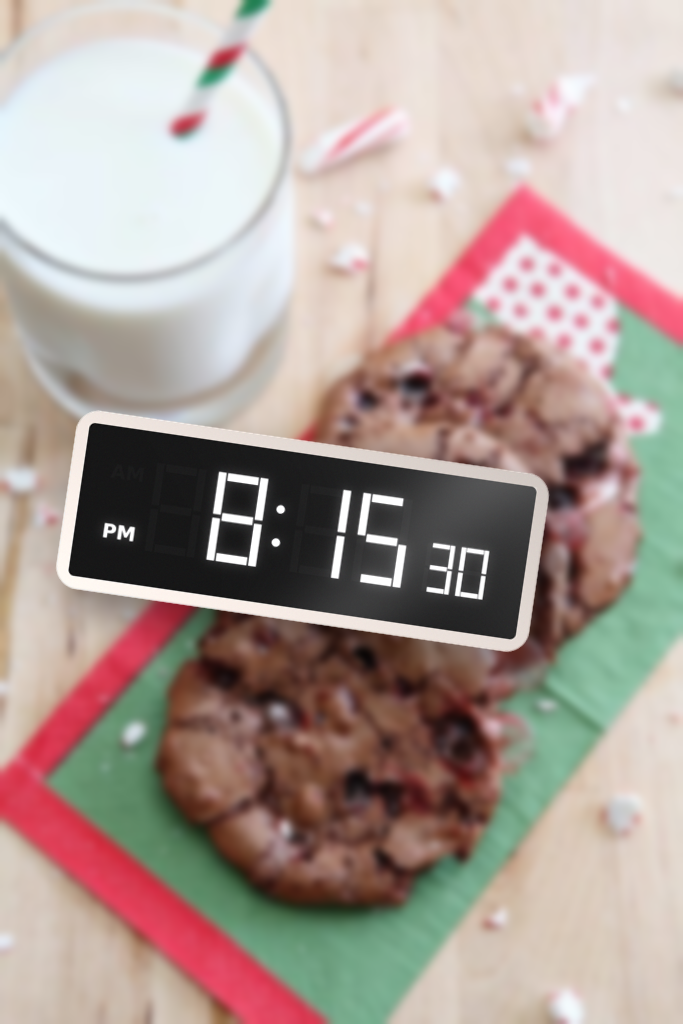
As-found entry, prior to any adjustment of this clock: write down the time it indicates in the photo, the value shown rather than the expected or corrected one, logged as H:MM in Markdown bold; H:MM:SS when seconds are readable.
**8:15:30**
